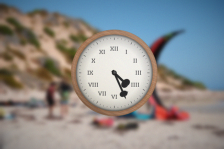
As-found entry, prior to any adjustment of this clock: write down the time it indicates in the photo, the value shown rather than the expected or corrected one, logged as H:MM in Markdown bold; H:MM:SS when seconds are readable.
**4:26**
